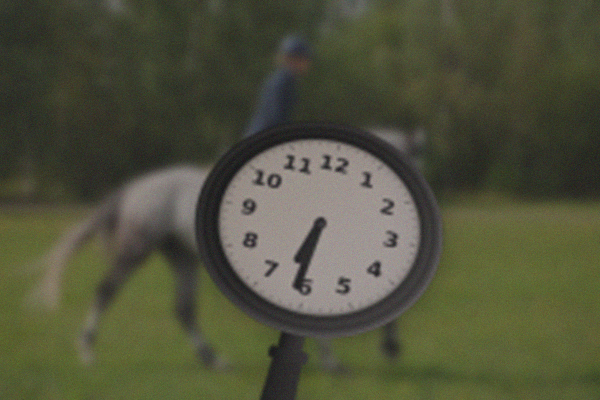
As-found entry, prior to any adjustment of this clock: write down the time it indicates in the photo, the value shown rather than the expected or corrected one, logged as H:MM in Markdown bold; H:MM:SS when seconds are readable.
**6:31**
